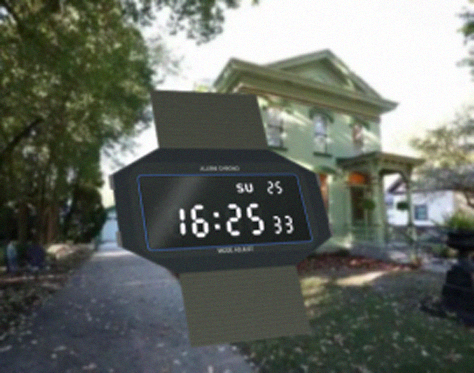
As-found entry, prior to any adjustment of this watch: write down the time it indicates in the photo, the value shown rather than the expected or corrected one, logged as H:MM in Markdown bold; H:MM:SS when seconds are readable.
**16:25:33**
